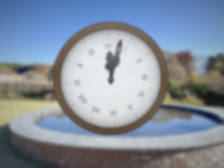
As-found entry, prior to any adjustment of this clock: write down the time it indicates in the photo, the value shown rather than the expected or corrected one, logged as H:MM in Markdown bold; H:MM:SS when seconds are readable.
**12:03**
